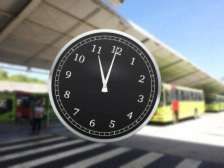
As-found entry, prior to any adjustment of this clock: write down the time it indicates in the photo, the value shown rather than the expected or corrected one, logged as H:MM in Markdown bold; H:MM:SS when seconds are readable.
**11:00**
